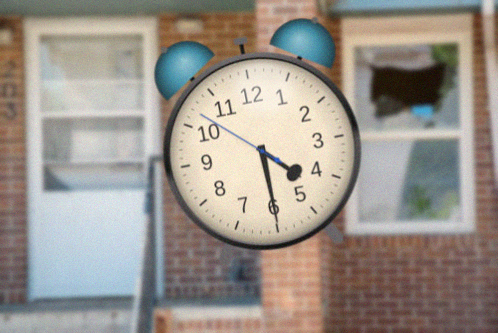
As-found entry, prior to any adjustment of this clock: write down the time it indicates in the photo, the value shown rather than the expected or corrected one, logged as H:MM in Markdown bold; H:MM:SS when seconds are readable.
**4:29:52**
